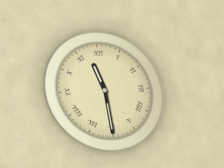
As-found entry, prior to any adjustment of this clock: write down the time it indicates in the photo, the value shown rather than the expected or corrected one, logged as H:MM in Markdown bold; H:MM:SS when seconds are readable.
**11:30**
